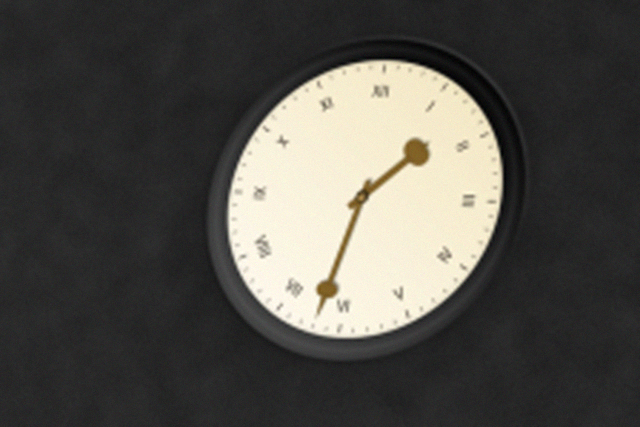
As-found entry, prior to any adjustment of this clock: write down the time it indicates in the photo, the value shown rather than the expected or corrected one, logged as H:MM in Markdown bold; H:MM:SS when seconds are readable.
**1:32**
